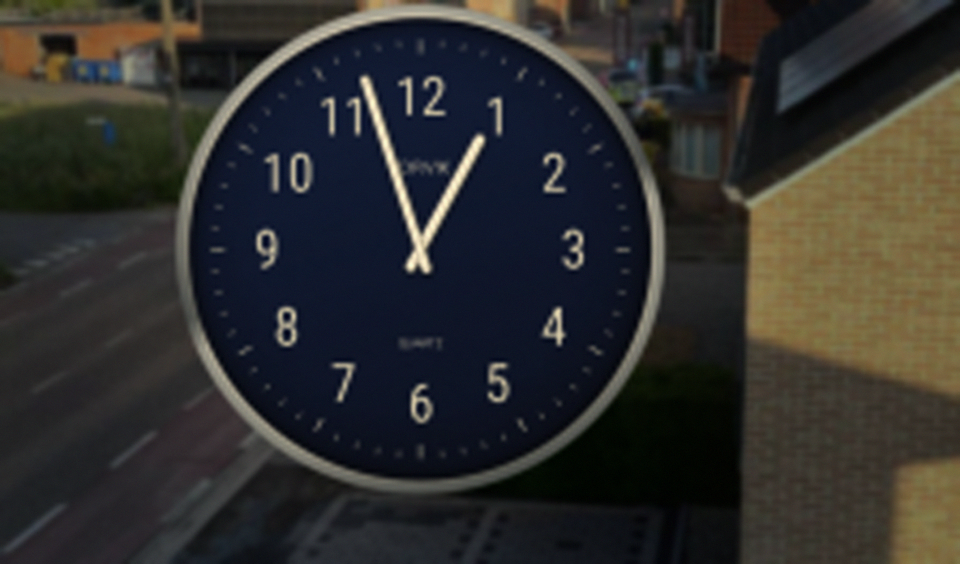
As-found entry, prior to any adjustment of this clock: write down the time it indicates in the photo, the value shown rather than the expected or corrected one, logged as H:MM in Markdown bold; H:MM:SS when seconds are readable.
**12:57**
